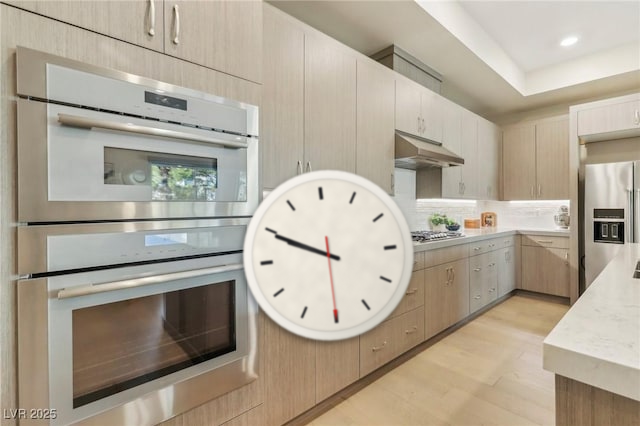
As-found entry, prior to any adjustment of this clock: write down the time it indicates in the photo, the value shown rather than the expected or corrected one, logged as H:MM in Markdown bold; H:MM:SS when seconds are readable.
**9:49:30**
